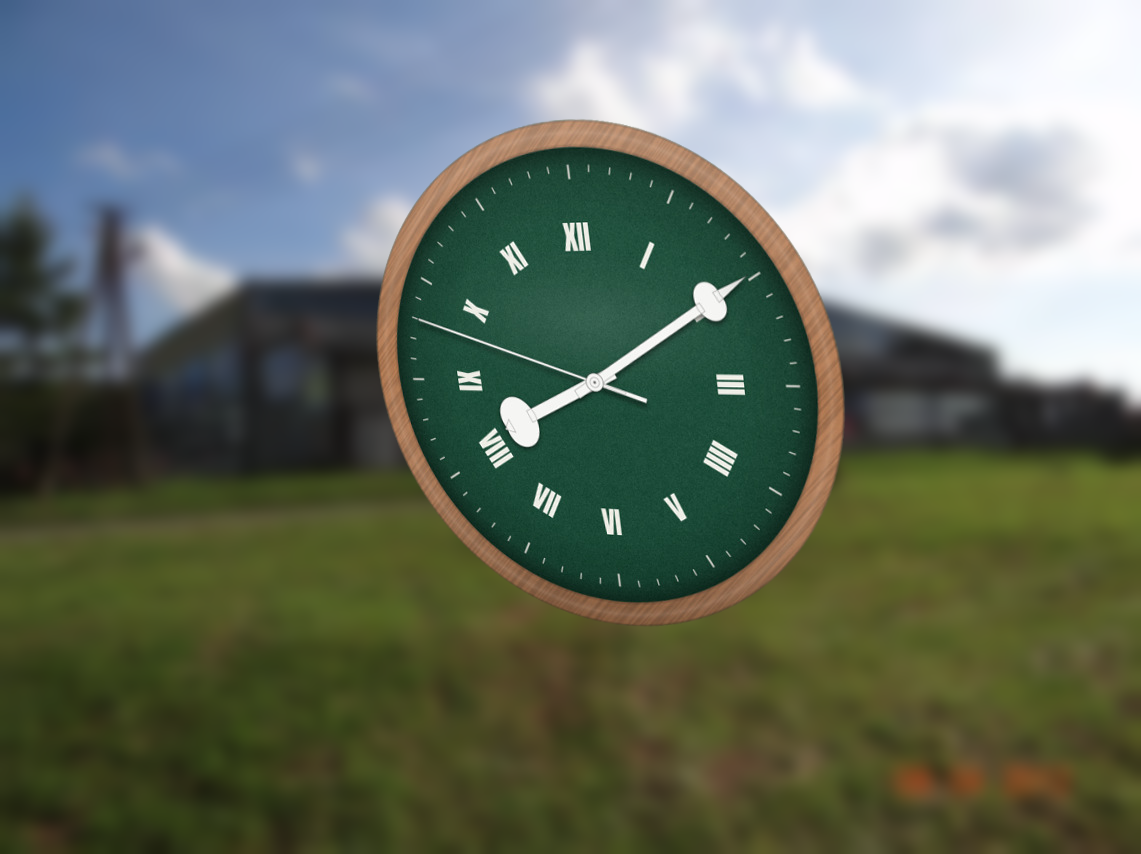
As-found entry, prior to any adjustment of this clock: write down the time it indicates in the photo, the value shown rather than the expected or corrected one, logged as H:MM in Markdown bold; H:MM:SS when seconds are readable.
**8:09:48**
